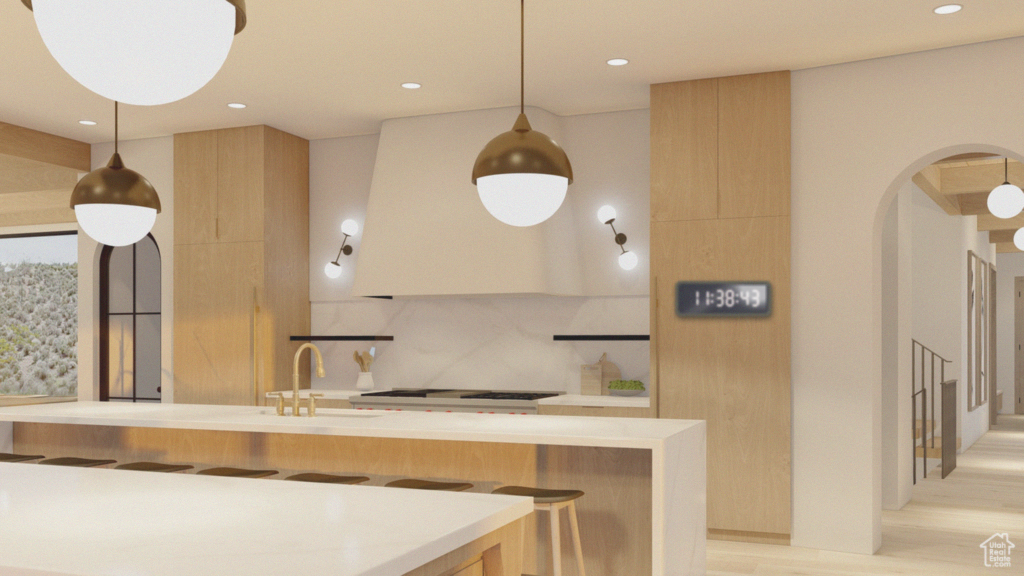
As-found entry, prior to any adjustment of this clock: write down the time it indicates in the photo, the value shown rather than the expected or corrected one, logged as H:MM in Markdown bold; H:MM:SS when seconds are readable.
**11:38:43**
